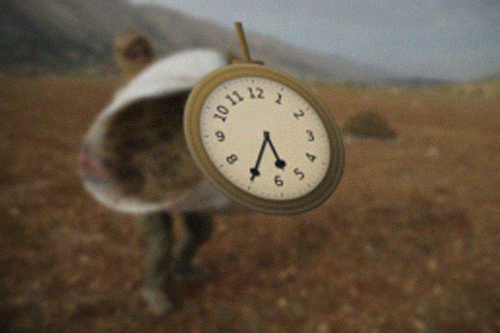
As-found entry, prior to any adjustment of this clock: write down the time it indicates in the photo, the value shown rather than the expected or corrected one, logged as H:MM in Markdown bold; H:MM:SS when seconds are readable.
**5:35**
